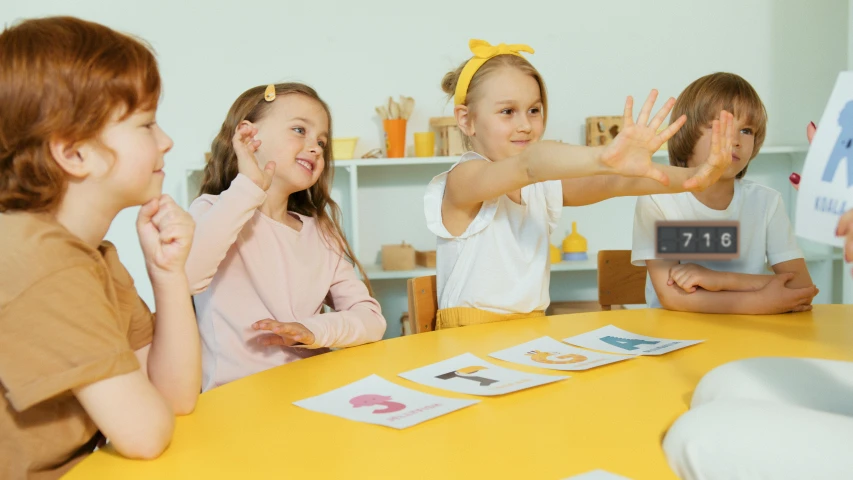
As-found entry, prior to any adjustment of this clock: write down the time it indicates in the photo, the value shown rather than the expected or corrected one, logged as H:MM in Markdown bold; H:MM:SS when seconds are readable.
**7:16**
